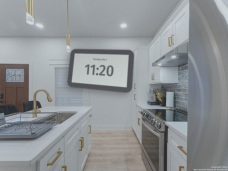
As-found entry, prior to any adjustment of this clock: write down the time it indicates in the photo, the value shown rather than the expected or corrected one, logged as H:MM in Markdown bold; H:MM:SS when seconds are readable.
**11:20**
